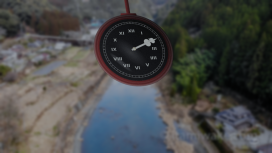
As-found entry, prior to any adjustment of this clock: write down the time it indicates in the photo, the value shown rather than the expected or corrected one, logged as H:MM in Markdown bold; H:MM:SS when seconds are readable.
**2:11**
